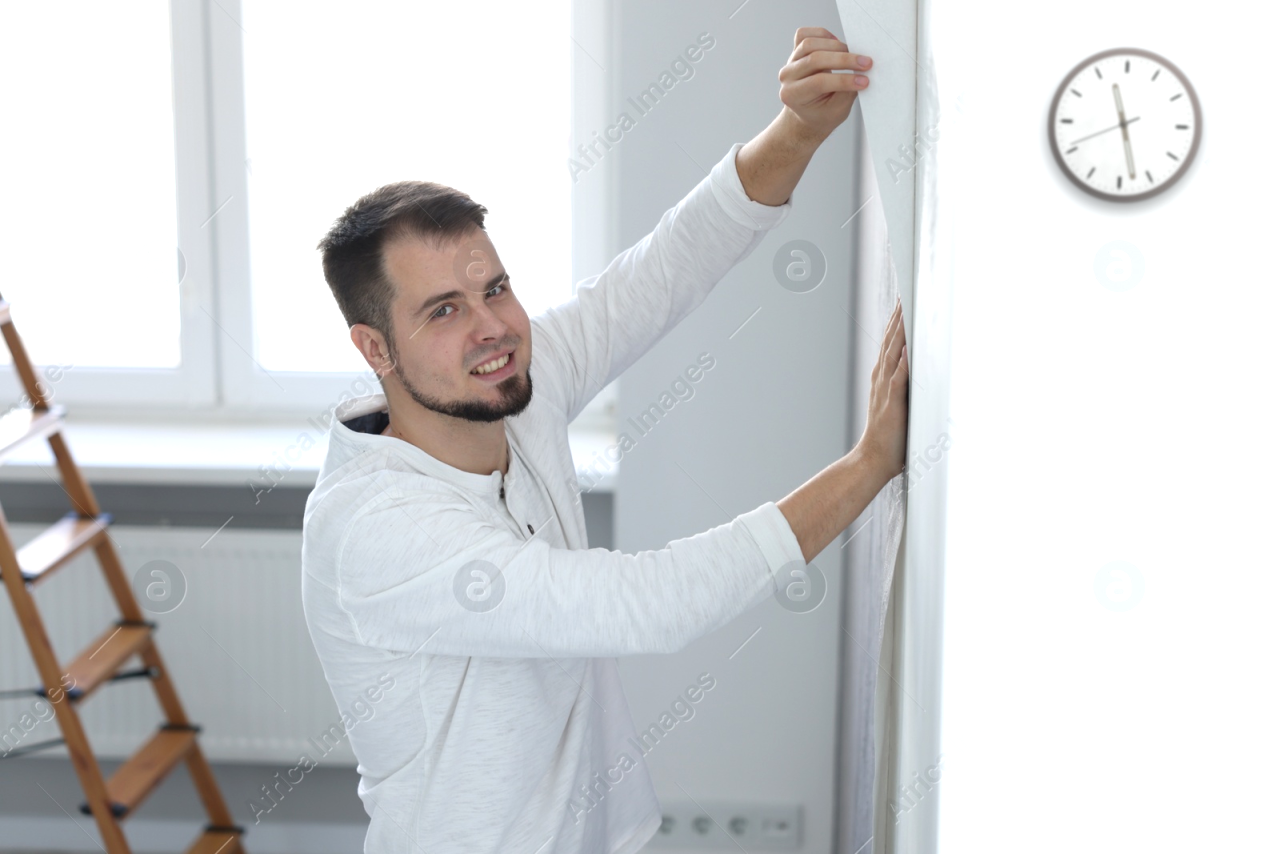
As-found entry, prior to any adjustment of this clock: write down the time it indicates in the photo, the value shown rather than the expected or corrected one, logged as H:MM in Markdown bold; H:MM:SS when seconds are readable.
**11:27:41**
